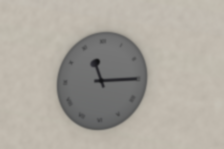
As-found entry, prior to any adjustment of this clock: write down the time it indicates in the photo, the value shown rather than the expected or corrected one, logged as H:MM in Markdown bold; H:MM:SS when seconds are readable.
**11:15**
